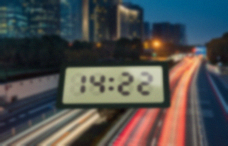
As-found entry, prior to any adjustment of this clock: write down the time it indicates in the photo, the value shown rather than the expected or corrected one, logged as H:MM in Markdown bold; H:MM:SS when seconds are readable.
**14:22**
